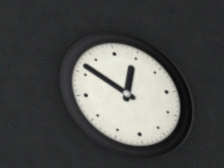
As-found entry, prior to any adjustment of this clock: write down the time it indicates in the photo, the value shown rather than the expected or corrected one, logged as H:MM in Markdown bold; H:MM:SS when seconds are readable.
**12:52**
